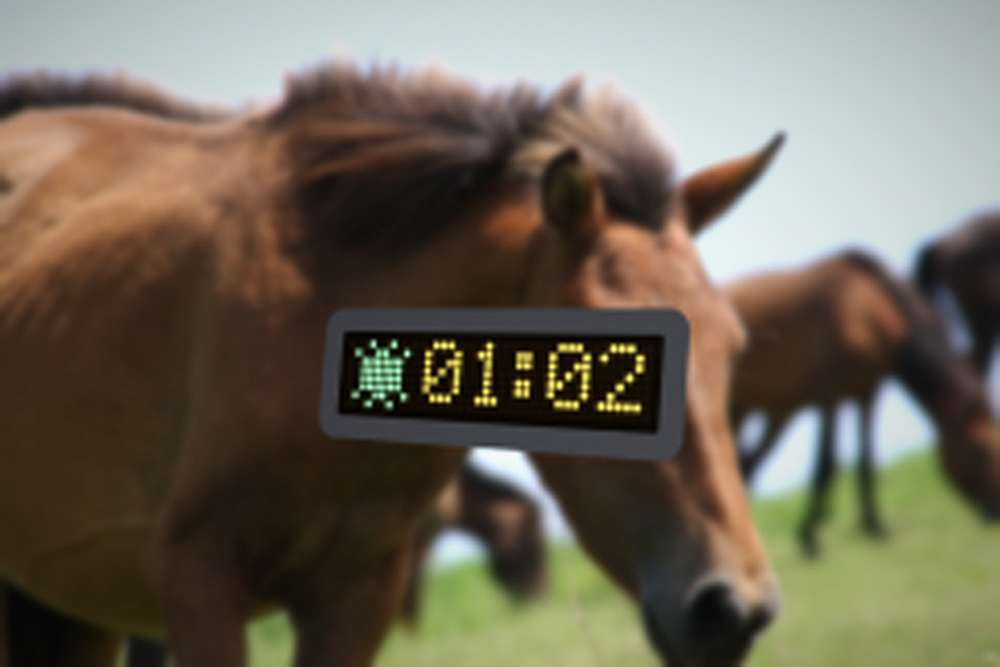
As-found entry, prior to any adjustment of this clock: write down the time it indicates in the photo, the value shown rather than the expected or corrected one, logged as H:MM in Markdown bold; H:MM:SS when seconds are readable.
**1:02**
